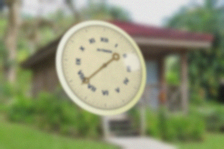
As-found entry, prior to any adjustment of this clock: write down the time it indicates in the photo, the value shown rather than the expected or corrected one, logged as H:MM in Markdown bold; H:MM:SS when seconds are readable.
**1:38**
